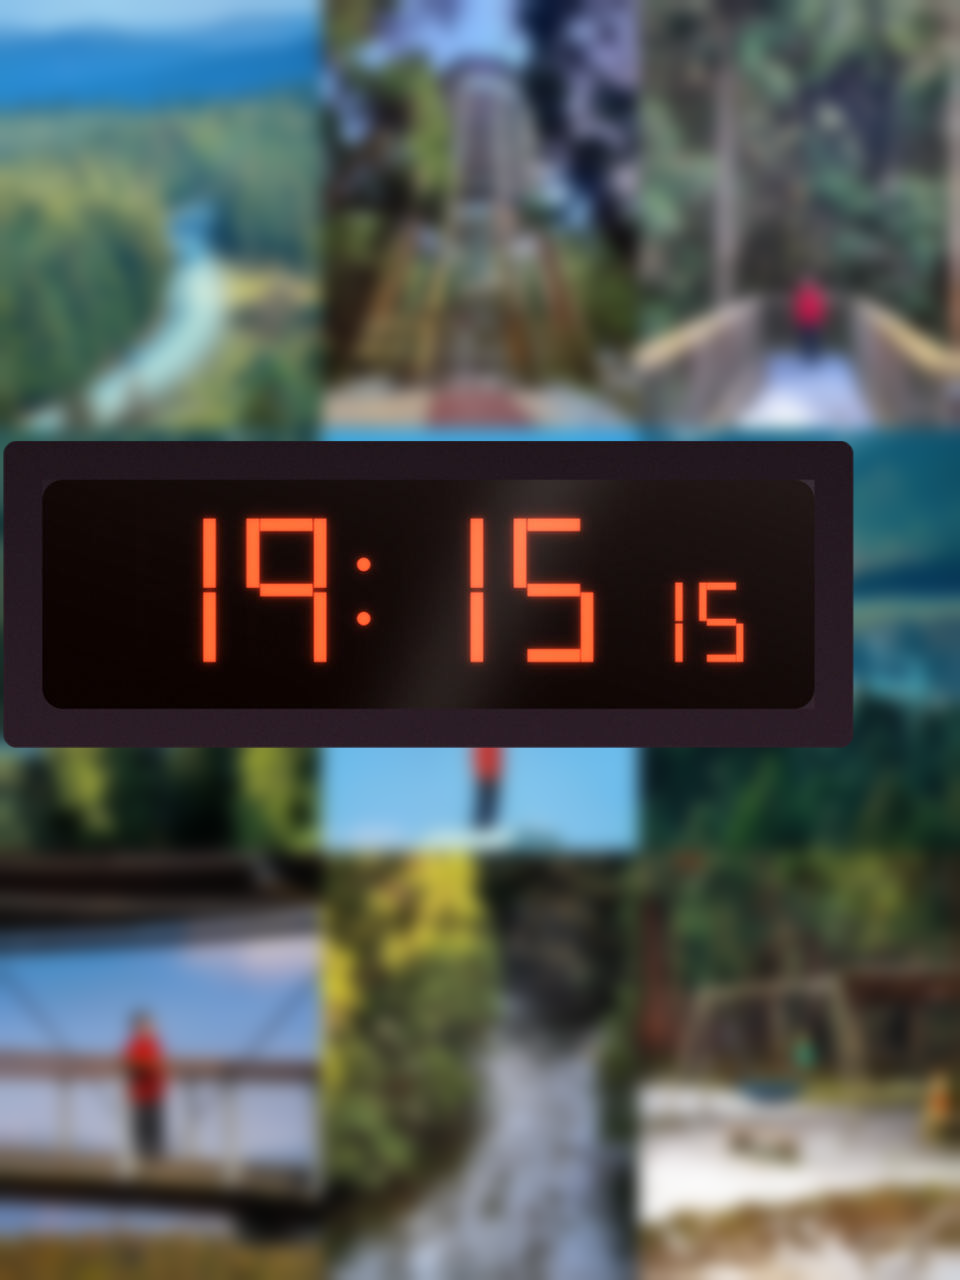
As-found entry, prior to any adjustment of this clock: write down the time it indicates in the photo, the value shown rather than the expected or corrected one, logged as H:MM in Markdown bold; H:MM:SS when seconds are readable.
**19:15:15**
